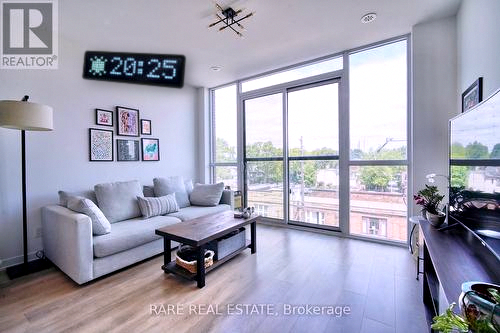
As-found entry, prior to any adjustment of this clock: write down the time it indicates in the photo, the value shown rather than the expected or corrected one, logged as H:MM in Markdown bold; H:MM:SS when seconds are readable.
**20:25**
